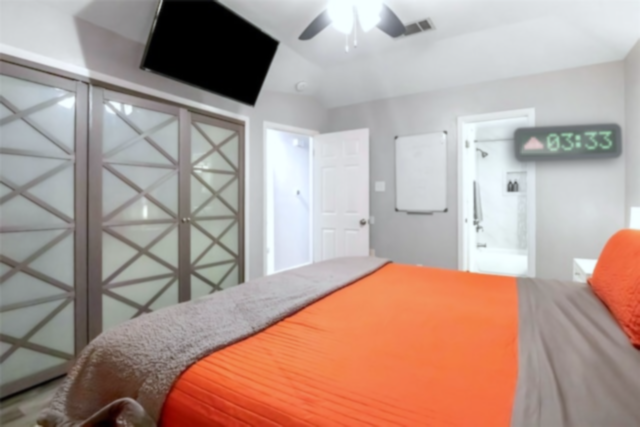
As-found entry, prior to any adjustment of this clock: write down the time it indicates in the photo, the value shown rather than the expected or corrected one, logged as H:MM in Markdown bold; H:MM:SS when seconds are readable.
**3:33**
